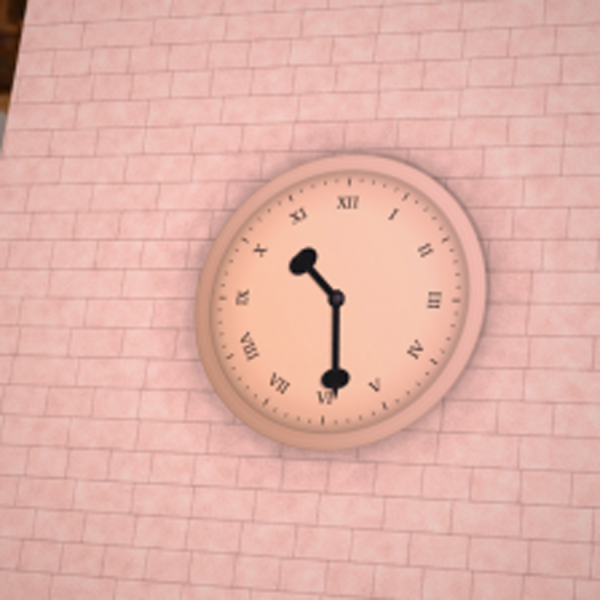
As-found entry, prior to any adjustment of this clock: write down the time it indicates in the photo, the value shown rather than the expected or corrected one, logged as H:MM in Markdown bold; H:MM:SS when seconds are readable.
**10:29**
